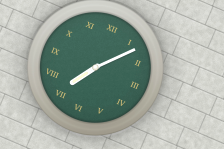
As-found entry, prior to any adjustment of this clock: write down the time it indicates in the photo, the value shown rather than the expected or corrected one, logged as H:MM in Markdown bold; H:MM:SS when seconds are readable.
**7:07**
